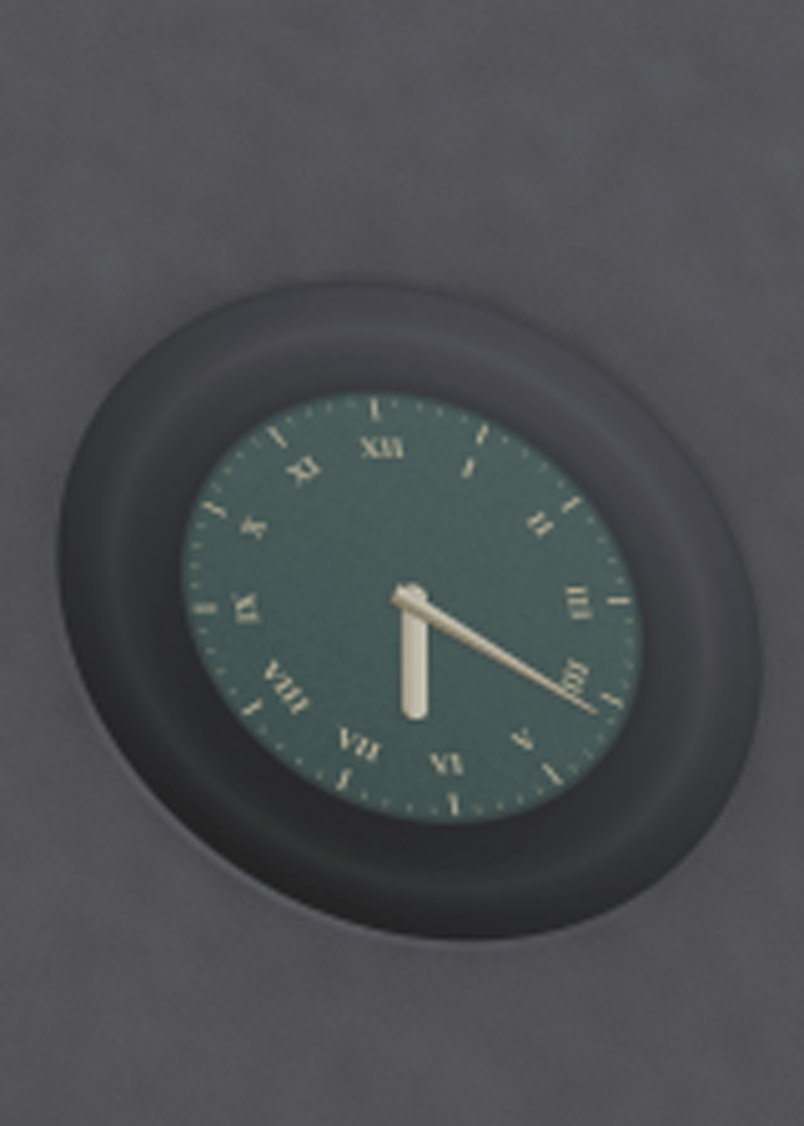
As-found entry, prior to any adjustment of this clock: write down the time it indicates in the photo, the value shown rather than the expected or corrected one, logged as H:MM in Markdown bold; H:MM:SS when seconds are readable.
**6:21**
